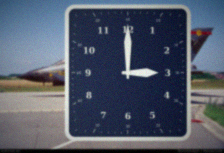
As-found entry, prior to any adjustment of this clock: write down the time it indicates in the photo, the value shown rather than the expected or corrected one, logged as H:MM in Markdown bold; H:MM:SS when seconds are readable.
**3:00**
